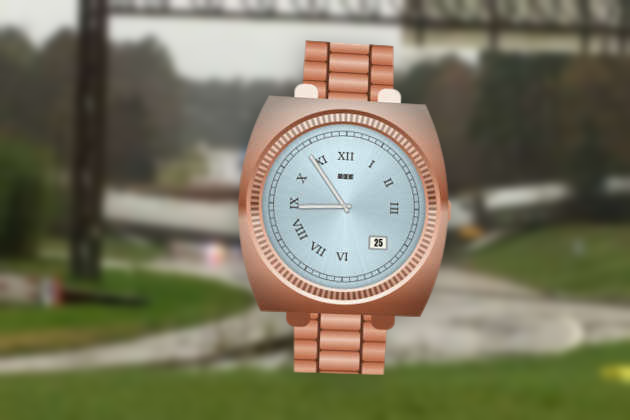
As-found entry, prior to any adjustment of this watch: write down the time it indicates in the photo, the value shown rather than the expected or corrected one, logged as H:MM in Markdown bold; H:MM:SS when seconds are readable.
**8:54**
